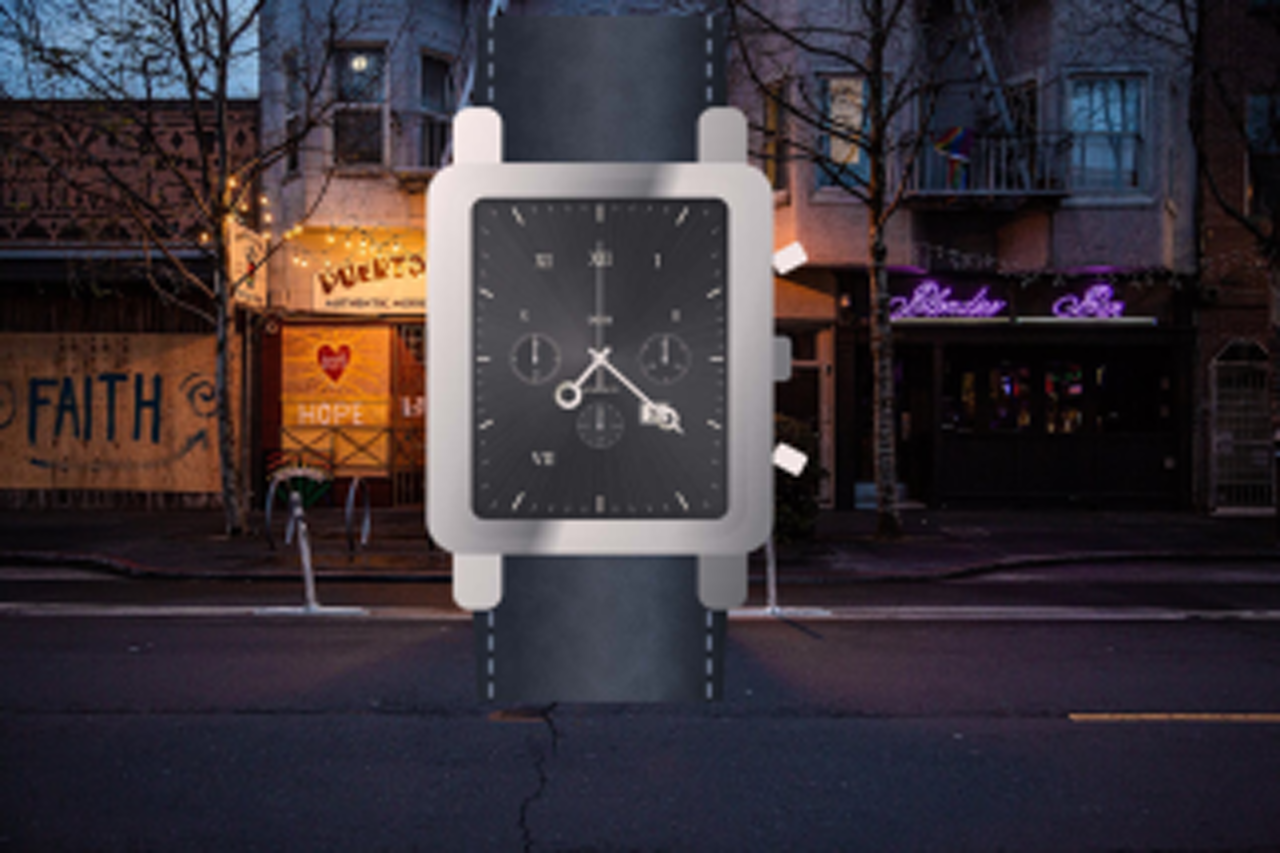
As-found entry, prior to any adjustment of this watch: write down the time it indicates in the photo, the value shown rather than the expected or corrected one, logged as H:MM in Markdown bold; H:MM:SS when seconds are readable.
**7:22**
